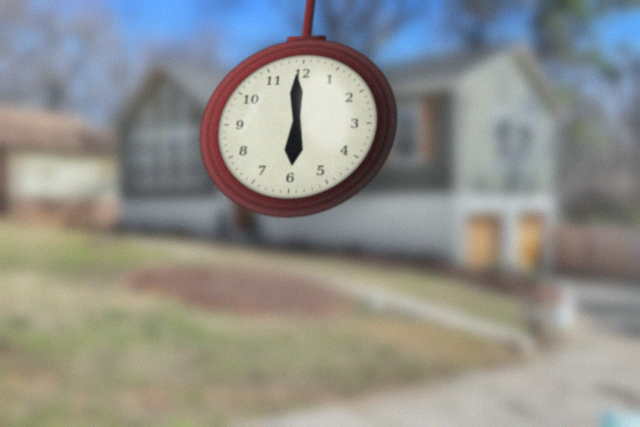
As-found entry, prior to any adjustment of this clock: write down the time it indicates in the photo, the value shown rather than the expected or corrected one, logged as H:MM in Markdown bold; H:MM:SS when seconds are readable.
**5:59**
